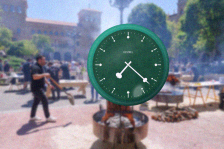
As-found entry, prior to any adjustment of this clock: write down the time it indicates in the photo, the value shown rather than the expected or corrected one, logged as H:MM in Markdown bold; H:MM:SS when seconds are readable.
**7:22**
